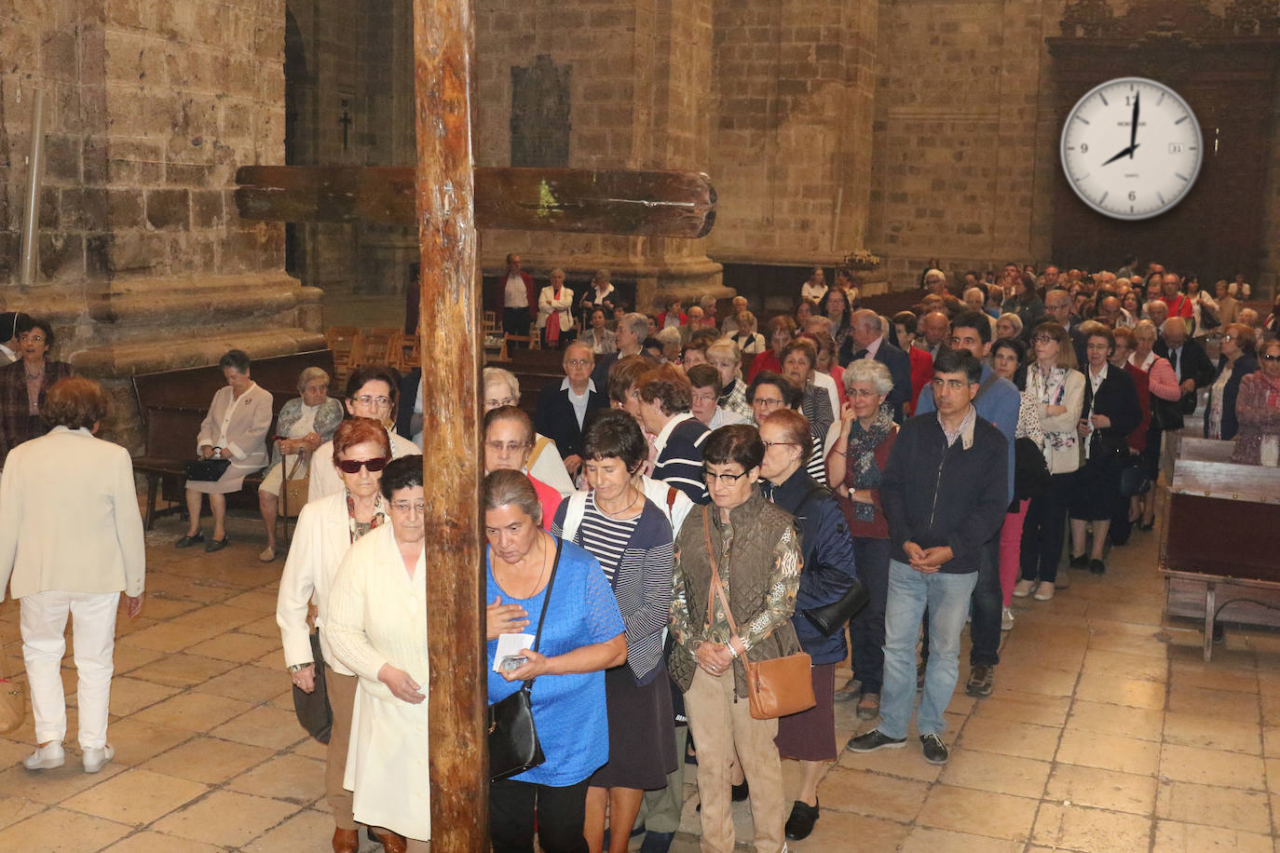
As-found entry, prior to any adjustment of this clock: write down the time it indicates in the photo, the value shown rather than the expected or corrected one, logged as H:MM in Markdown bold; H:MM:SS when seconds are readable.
**8:01**
